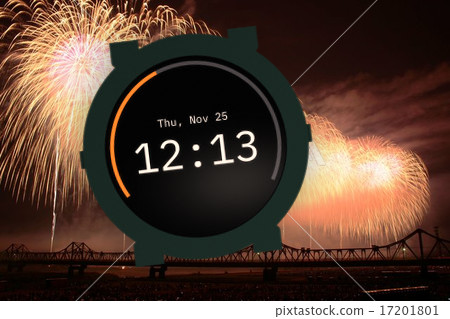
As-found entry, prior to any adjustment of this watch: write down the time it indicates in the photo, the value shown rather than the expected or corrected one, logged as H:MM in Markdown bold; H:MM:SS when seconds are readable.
**12:13**
